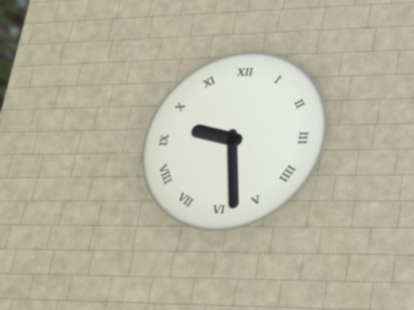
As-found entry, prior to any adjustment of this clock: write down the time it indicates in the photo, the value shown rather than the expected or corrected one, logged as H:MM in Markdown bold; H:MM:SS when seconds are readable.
**9:28**
